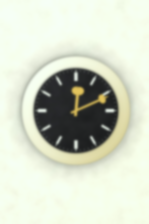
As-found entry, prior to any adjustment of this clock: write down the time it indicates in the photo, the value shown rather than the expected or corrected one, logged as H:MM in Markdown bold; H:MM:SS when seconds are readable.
**12:11**
